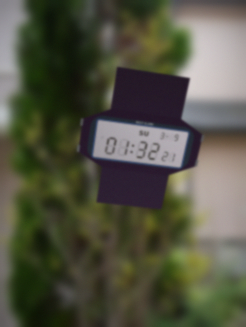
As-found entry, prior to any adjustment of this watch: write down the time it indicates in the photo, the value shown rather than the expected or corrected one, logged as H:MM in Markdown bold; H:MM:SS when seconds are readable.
**1:32**
